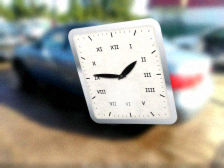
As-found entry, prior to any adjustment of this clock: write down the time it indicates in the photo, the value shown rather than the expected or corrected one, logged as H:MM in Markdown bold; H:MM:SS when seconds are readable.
**1:46**
